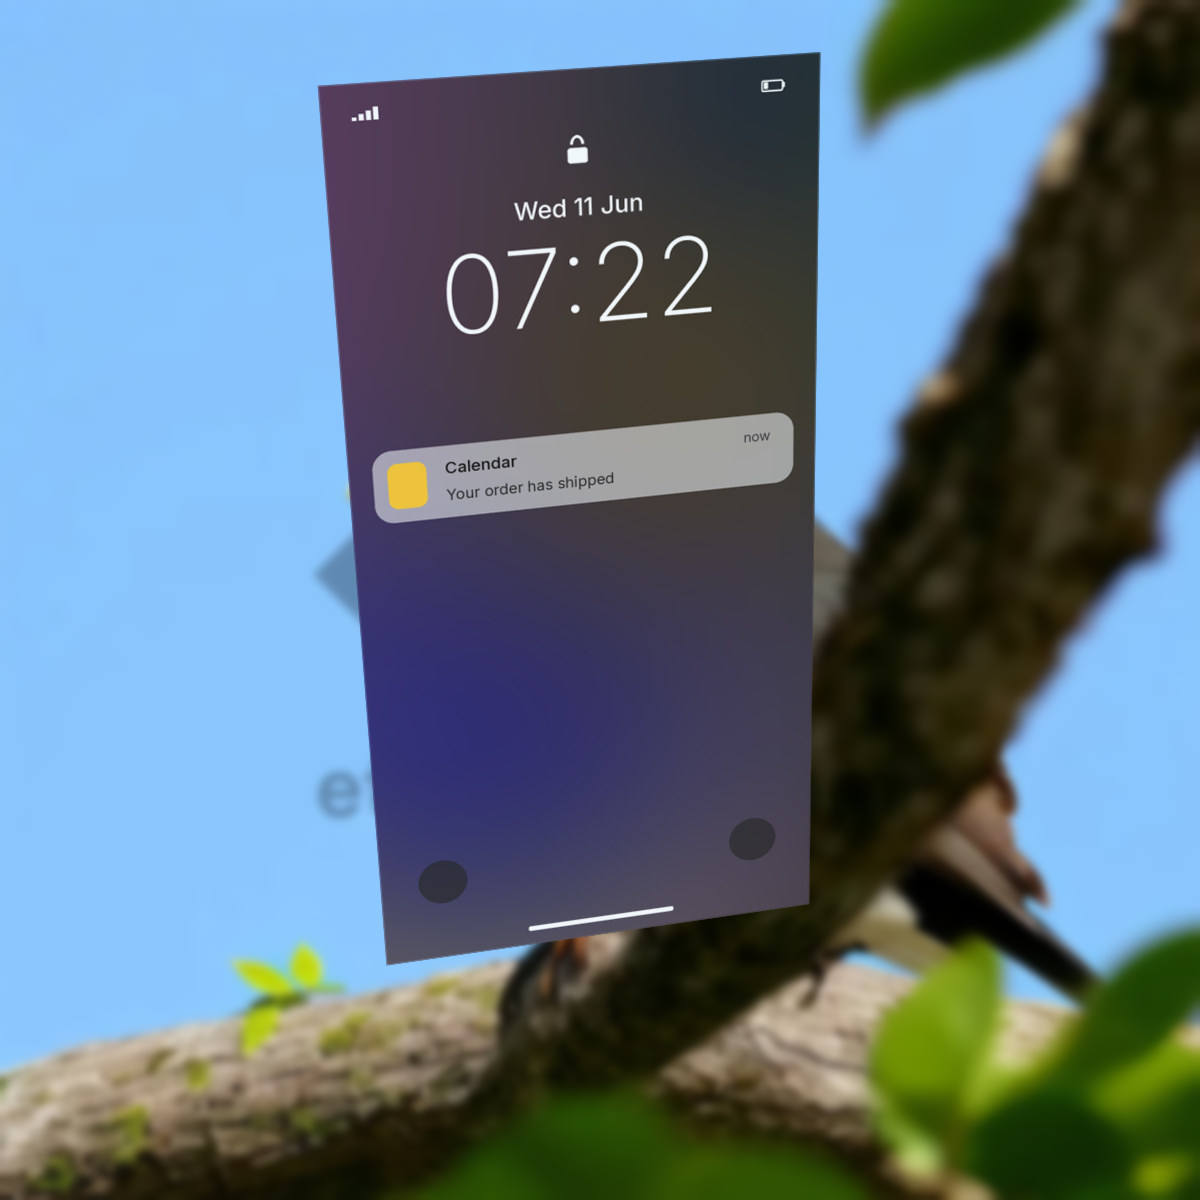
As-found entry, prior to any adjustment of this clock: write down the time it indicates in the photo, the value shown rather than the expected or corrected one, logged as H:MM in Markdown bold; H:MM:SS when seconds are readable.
**7:22**
